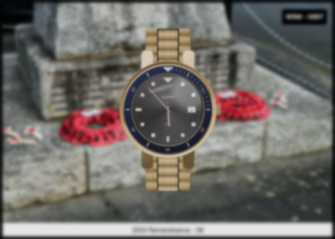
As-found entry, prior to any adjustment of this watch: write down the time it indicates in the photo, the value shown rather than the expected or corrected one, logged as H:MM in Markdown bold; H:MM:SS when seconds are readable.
**5:53**
